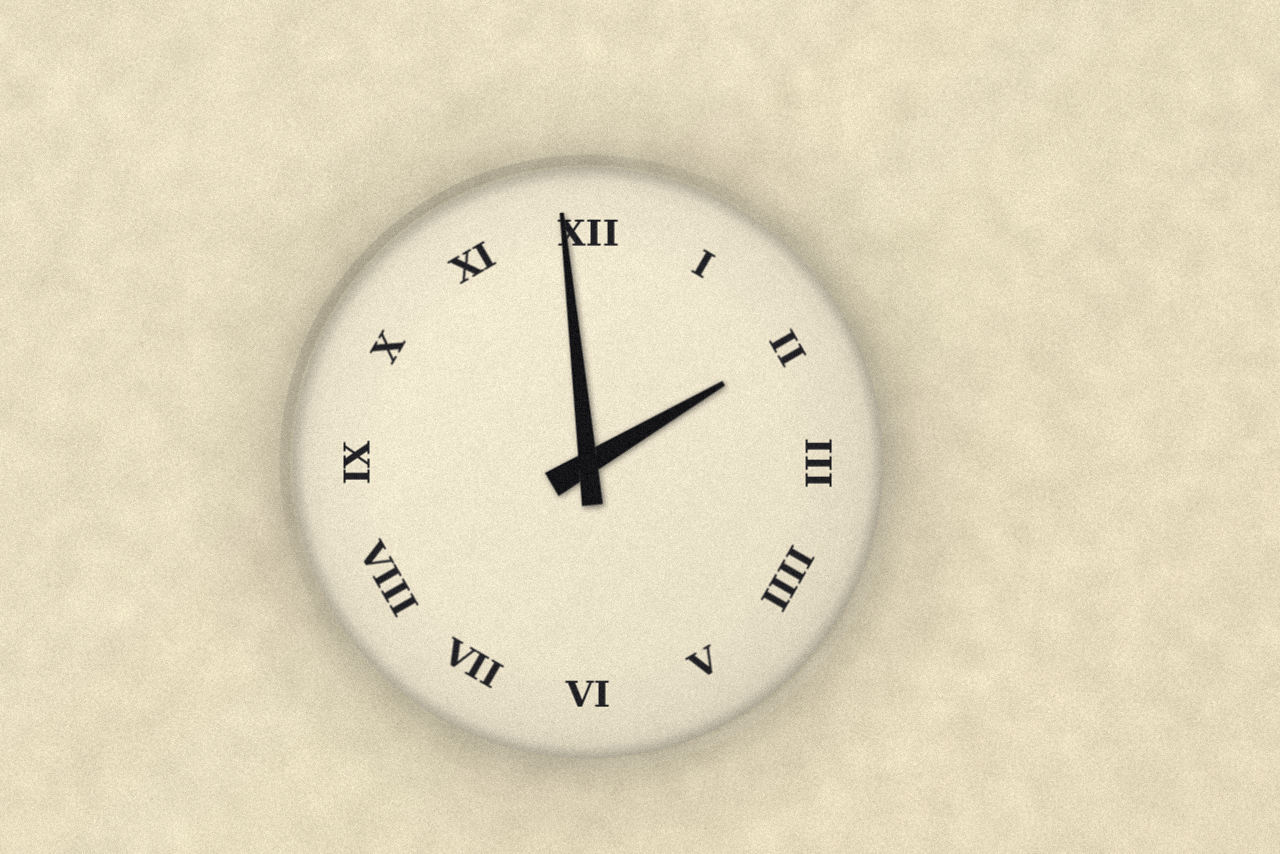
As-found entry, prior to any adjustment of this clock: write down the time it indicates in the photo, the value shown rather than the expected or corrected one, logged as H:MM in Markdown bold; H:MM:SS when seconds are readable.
**1:59**
